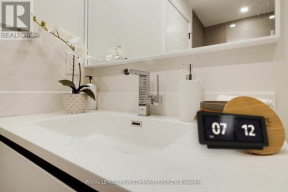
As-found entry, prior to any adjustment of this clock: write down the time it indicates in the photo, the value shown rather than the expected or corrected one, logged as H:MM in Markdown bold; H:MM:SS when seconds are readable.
**7:12**
